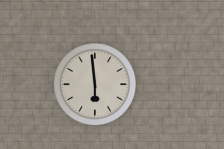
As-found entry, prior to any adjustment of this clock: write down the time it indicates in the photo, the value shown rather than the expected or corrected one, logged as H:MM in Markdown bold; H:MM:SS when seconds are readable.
**5:59**
